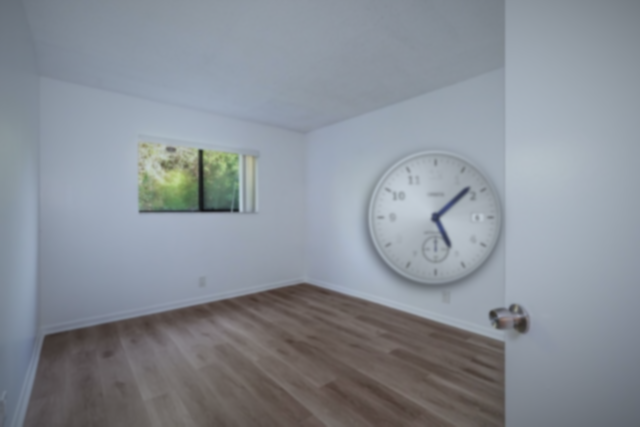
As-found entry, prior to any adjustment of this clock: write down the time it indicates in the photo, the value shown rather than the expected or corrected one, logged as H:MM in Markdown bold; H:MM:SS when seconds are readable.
**5:08**
